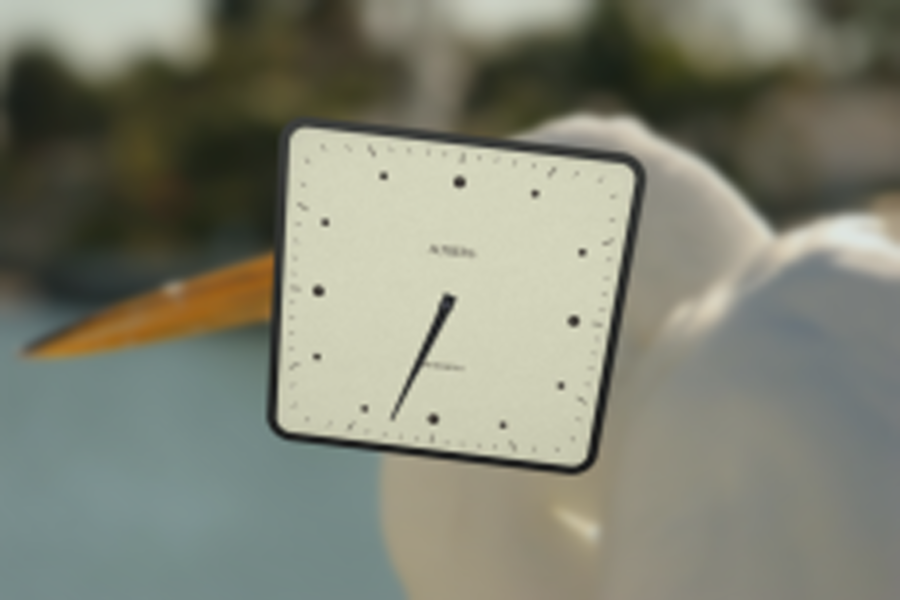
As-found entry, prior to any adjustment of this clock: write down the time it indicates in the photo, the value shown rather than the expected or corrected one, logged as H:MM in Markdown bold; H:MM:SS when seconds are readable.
**6:33**
